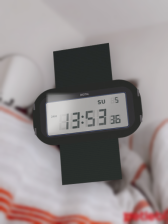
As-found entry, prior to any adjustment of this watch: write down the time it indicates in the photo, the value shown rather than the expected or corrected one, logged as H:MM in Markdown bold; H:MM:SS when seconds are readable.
**13:53:36**
